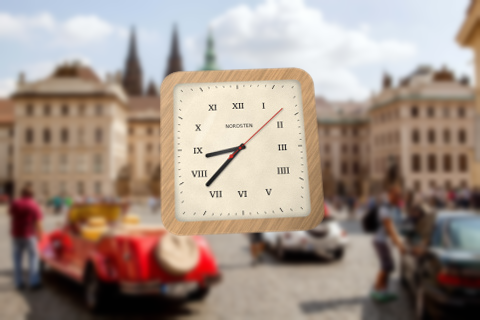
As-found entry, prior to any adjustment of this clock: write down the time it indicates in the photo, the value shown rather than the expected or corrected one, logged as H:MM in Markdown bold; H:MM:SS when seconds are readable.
**8:37:08**
